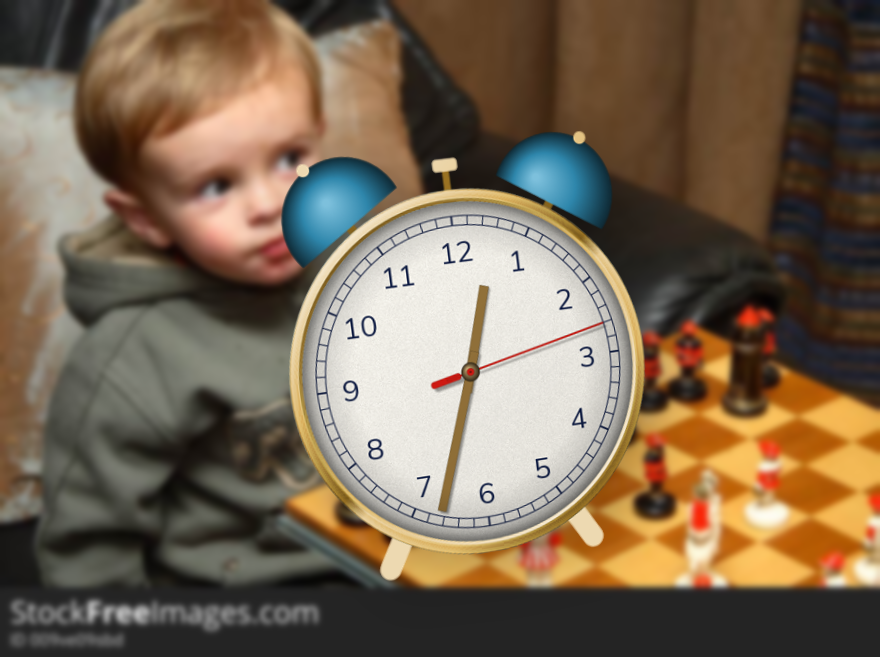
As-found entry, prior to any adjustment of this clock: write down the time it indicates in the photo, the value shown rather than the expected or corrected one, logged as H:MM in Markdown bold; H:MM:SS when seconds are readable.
**12:33:13**
